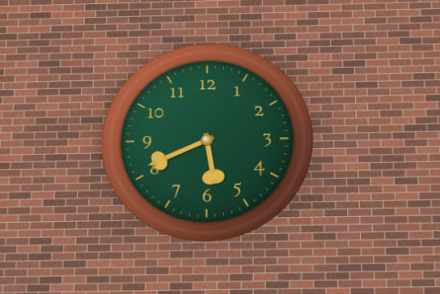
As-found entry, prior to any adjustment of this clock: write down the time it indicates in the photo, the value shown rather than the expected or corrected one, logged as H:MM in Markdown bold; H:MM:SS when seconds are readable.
**5:41**
